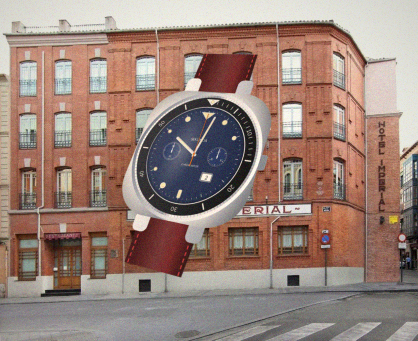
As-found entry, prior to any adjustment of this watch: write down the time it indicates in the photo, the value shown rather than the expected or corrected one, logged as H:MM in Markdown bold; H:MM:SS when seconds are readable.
**10:02**
